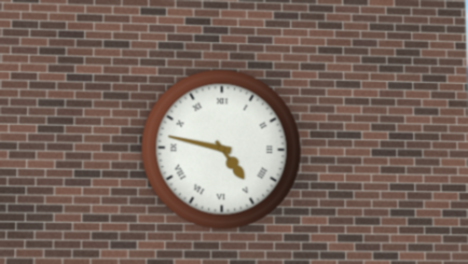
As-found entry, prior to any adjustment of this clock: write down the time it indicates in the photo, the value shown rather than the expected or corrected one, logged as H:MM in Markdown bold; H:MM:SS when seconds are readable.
**4:47**
